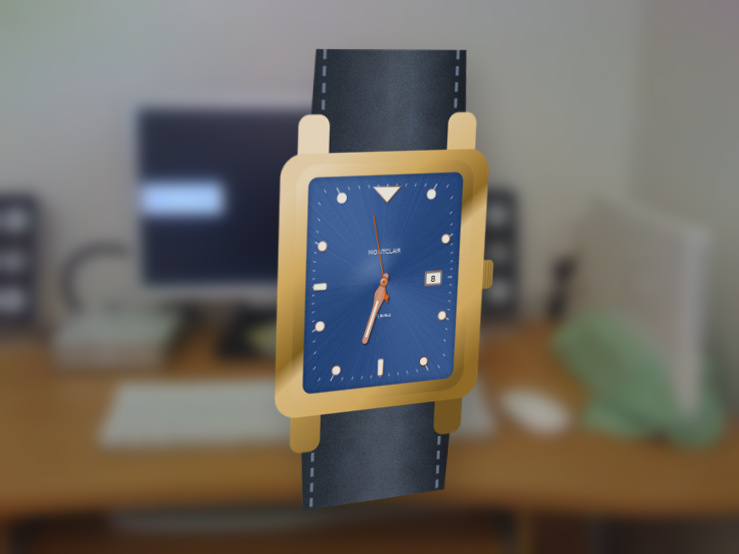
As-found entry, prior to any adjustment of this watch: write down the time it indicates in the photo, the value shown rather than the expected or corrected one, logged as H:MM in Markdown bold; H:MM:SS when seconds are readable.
**6:32:58**
